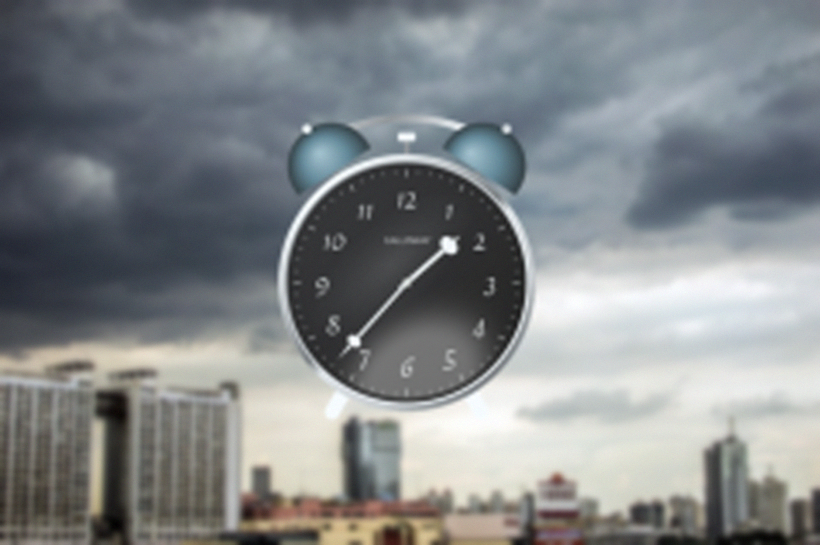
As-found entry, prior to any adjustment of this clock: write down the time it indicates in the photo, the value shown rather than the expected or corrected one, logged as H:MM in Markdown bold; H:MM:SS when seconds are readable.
**1:37**
